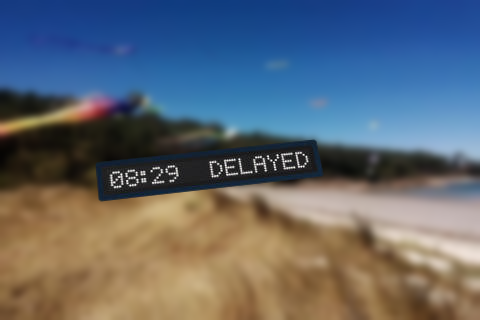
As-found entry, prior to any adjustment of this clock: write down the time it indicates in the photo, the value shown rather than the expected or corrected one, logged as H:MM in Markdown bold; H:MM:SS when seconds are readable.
**8:29**
